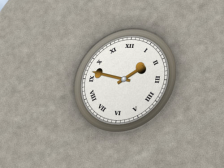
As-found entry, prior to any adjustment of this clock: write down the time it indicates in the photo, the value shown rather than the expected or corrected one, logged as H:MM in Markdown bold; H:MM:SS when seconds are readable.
**1:47**
